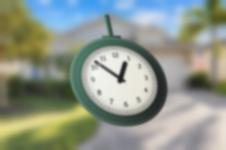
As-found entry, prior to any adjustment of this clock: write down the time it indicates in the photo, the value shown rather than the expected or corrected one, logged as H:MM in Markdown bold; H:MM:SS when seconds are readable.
**12:52**
